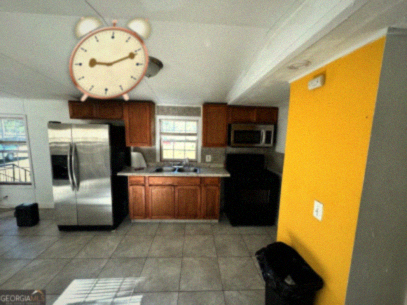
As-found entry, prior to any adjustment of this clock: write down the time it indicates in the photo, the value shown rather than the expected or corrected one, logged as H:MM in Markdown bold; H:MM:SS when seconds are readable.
**9:11**
